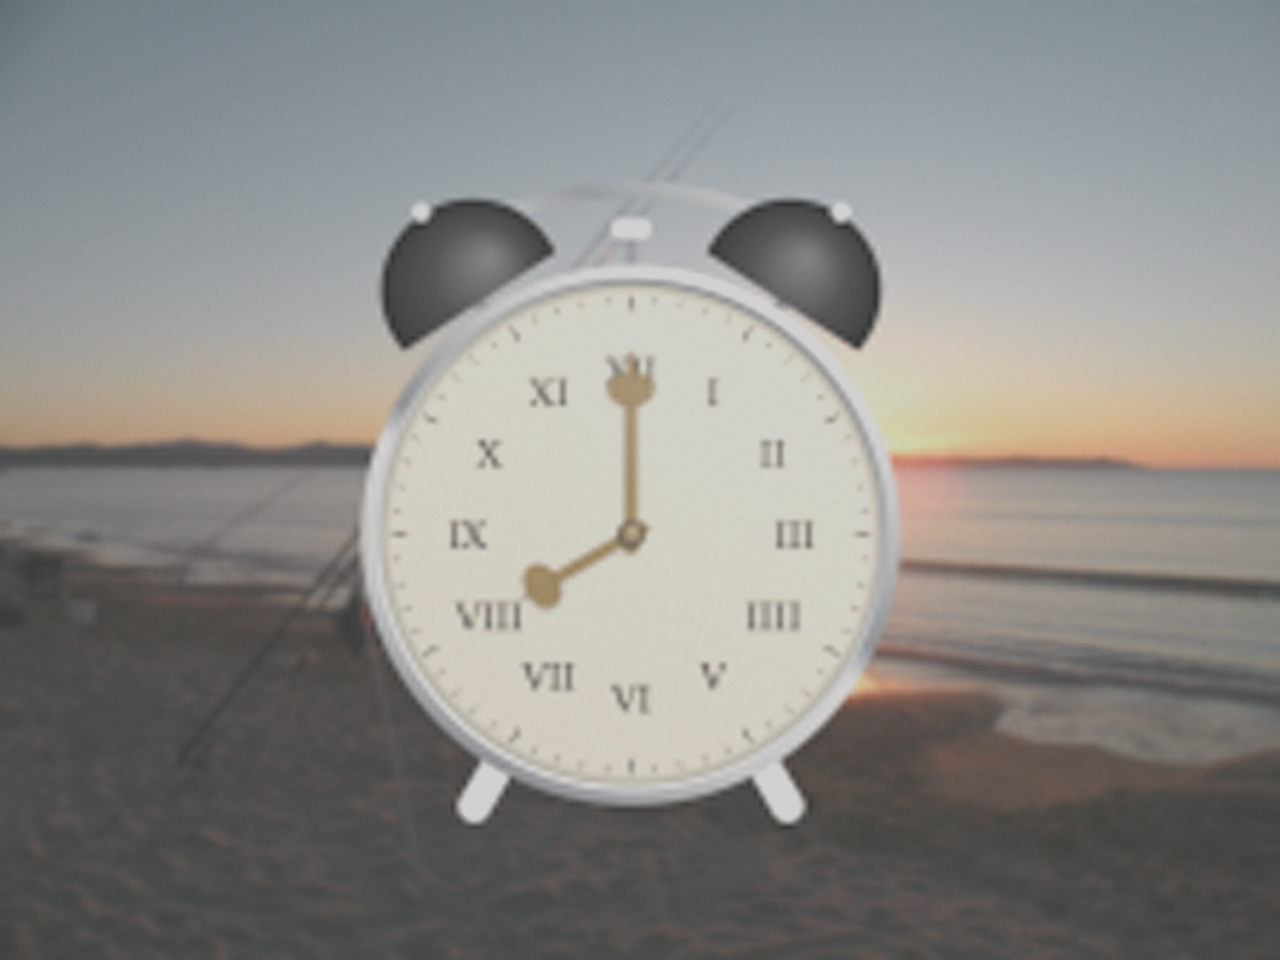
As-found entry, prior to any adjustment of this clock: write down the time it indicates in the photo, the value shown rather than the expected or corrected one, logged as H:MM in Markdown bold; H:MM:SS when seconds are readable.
**8:00**
